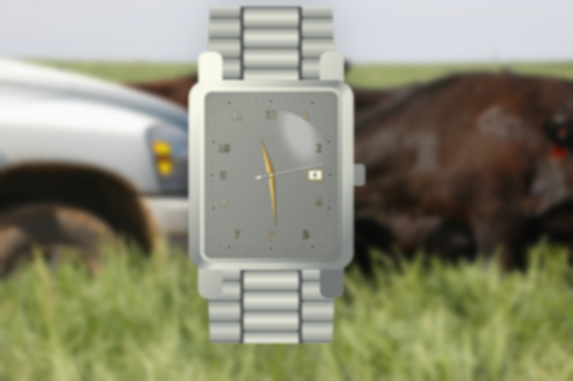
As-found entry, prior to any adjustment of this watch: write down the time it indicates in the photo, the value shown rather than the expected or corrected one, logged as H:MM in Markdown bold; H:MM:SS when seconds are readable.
**11:29:13**
